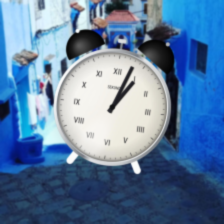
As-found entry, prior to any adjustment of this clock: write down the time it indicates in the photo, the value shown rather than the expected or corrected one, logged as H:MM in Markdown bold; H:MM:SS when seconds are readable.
**1:03**
